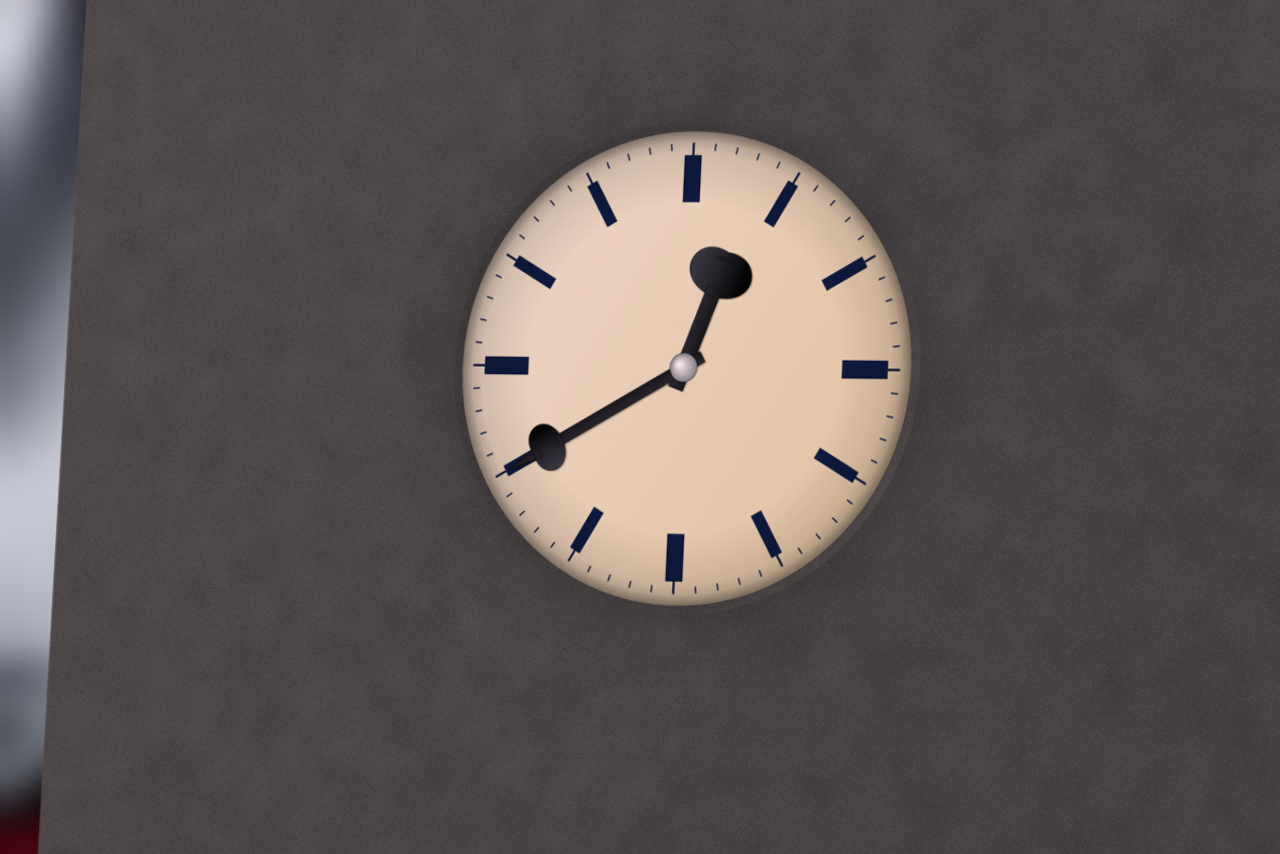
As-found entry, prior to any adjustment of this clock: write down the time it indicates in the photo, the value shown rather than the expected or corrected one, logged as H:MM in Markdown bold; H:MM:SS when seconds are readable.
**12:40**
